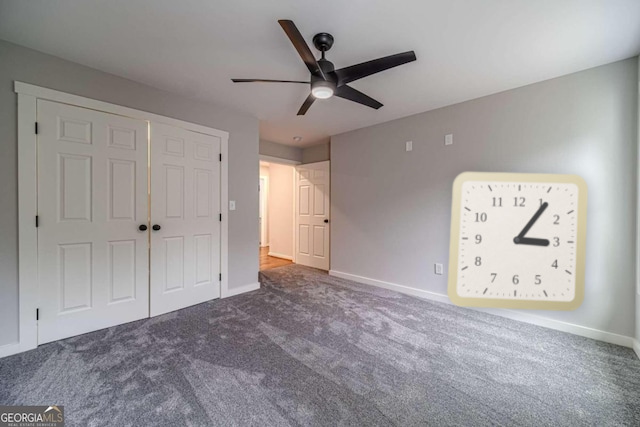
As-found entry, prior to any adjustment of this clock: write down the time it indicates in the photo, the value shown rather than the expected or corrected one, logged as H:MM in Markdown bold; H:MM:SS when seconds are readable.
**3:06**
